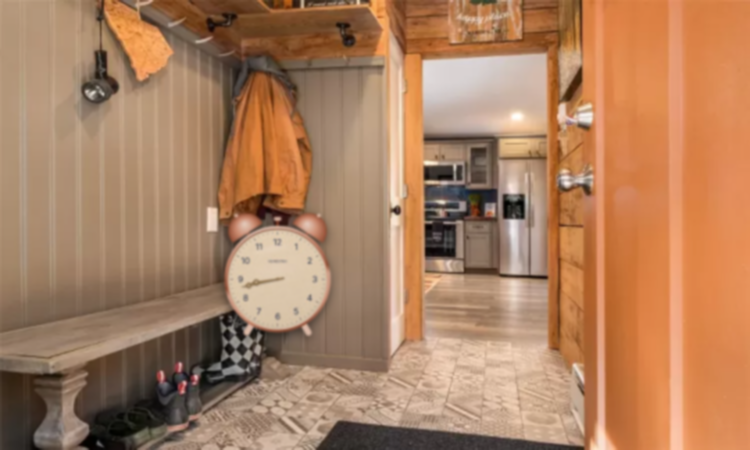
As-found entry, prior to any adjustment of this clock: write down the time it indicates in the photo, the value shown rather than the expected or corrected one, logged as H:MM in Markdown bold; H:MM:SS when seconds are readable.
**8:43**
